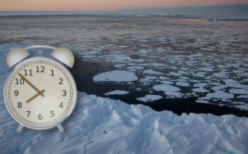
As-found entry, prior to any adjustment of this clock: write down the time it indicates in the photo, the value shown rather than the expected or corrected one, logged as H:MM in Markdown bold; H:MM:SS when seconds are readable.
**7:52**
